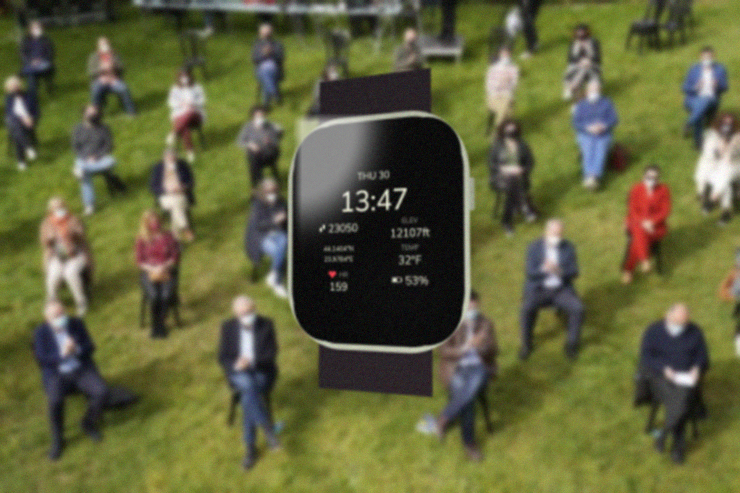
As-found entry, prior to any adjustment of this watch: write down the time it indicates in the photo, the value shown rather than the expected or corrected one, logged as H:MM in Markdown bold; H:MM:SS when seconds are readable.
**13:47**
